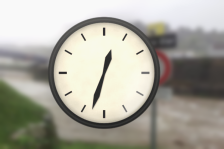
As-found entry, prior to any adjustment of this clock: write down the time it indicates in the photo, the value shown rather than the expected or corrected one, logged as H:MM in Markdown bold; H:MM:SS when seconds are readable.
**12:33**
